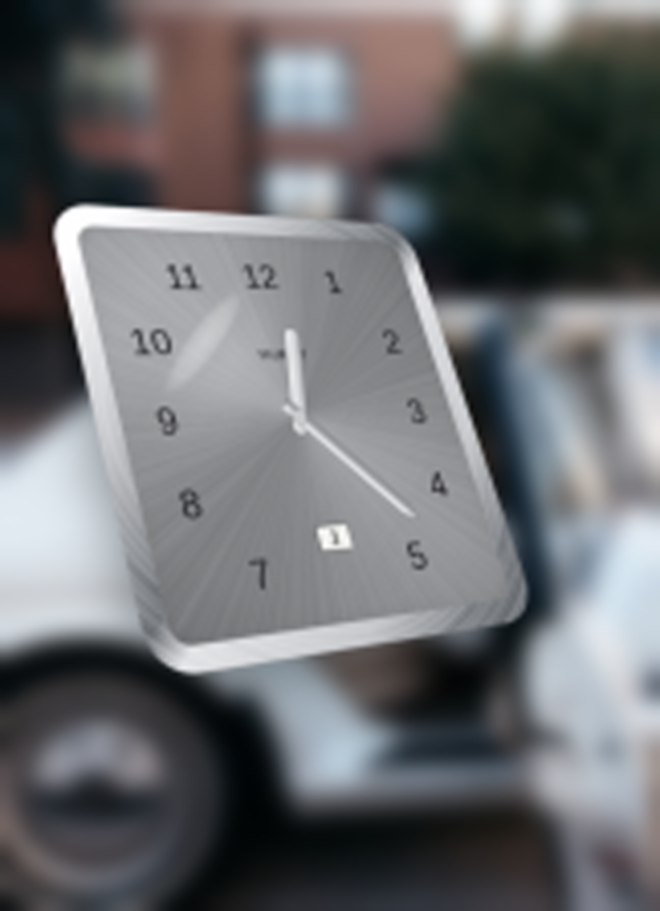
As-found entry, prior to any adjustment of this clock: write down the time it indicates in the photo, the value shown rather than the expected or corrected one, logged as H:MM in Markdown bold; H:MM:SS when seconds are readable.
**12:23**
